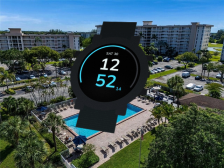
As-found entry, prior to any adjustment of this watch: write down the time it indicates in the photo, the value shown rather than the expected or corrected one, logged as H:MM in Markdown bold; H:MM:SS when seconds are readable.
**12:52**
